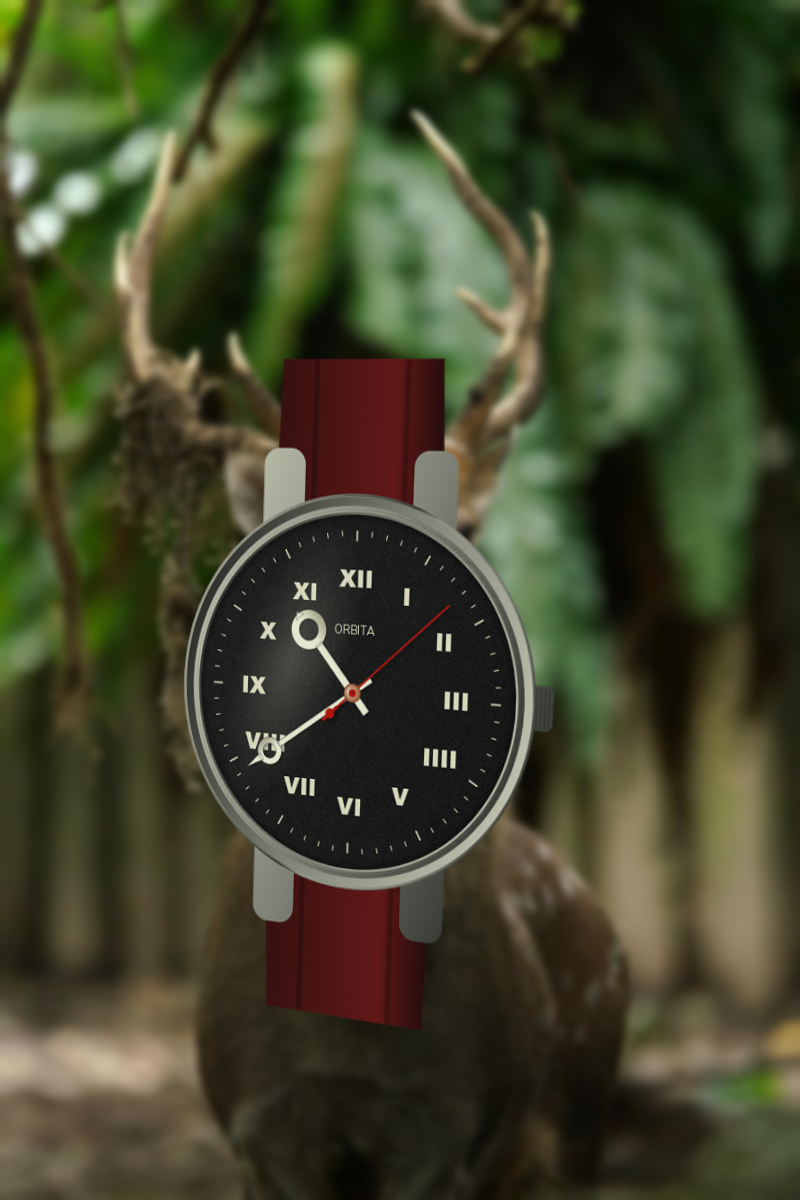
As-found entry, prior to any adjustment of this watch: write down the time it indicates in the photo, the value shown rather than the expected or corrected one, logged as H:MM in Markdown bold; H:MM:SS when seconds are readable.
**10:39:08**
